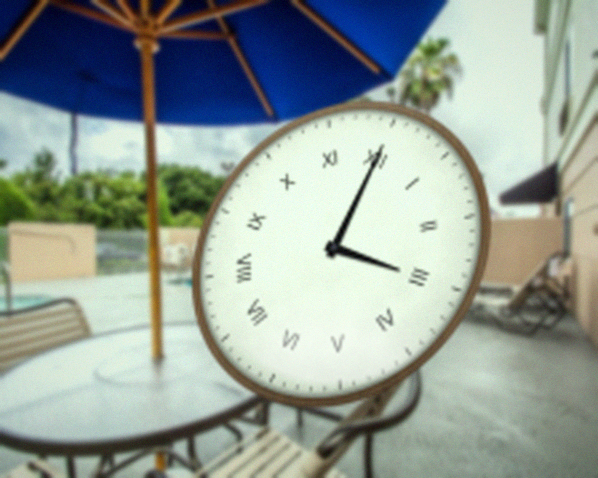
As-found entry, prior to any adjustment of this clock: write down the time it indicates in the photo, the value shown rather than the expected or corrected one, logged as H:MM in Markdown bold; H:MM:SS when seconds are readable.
**3:00**
